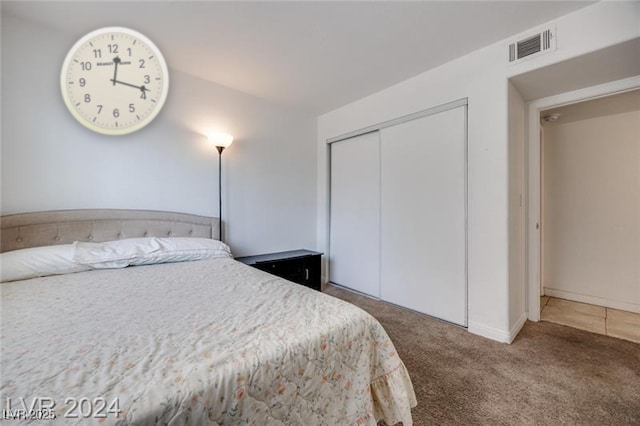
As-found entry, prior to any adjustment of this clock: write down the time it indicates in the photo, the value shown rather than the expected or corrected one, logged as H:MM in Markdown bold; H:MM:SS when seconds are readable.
**12:18**
